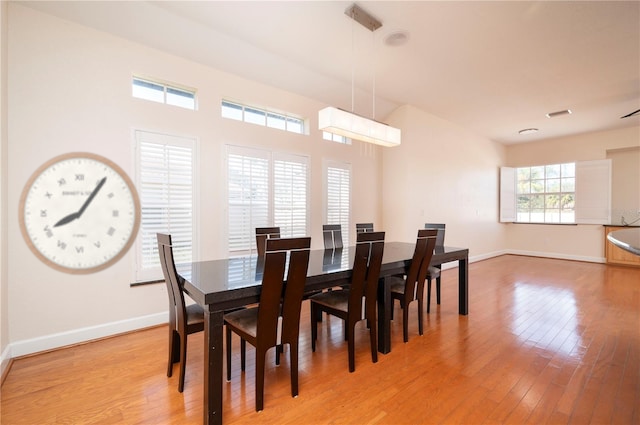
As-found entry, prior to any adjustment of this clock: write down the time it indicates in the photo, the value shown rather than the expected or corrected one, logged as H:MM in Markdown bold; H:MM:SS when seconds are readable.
**8:06**
